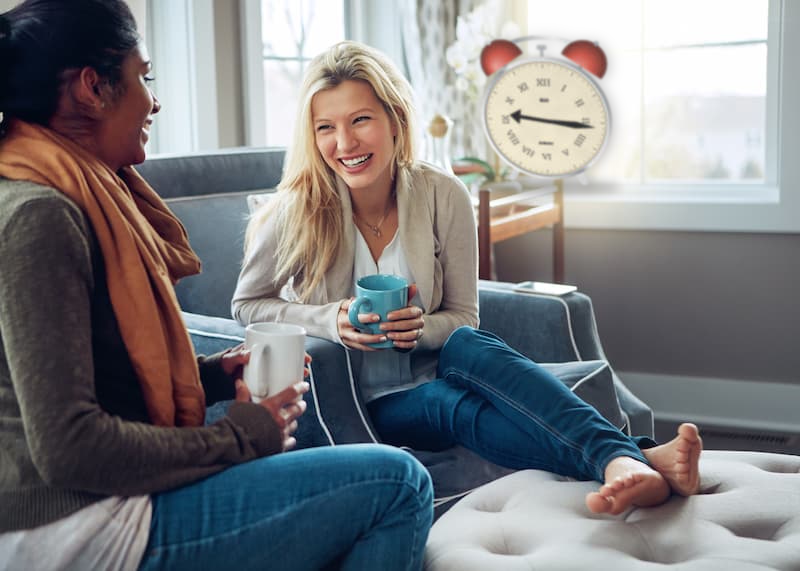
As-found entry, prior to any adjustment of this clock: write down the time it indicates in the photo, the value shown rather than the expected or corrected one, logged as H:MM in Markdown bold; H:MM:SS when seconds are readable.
**9:16**
